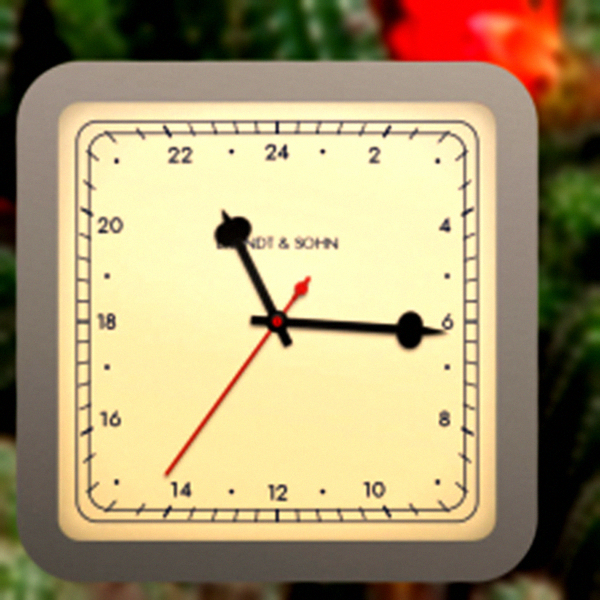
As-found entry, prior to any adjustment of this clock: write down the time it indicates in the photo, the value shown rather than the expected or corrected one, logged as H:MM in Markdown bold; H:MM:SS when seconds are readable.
**22:15:36**
